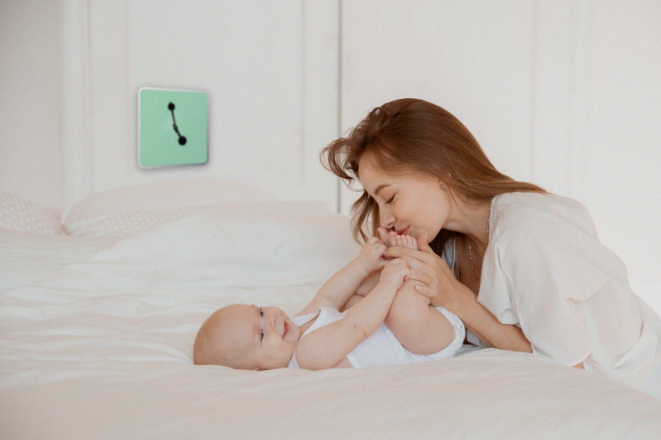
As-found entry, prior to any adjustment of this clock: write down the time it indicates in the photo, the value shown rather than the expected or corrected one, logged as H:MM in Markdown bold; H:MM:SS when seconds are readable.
**4:58**
